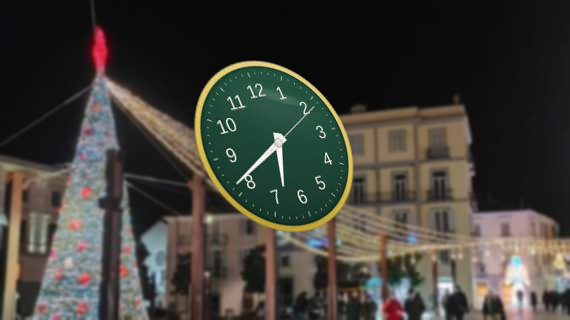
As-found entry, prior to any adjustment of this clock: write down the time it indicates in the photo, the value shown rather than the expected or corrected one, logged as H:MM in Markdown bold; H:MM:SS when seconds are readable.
**6:41:11**
